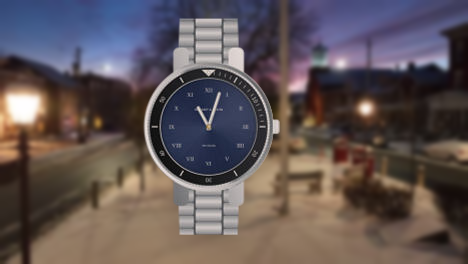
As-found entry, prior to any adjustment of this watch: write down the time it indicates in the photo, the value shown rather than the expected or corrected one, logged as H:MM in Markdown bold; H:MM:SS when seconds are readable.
**11:03**
